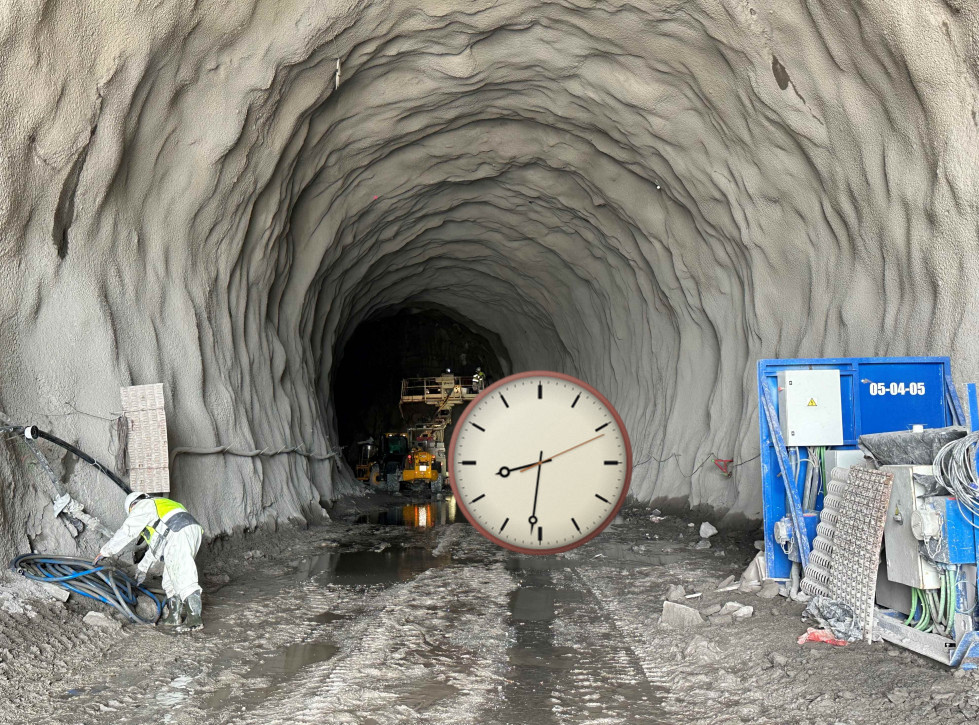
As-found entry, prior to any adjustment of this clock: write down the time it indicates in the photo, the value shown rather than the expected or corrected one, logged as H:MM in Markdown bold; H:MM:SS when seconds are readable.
**8:31:11**
